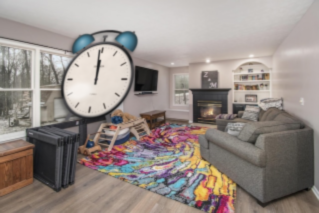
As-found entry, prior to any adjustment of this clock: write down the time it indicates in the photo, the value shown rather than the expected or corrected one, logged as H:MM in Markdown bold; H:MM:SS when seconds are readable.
**11:59**
